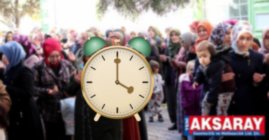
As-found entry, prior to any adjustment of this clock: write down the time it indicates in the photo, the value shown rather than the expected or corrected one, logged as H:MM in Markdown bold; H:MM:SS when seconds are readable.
**4:00**
